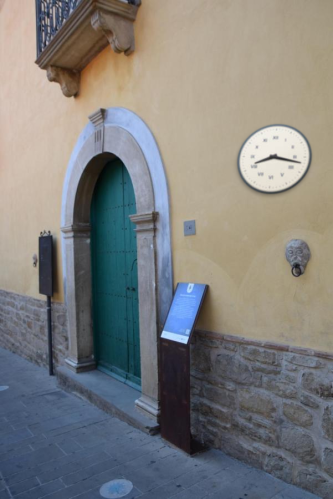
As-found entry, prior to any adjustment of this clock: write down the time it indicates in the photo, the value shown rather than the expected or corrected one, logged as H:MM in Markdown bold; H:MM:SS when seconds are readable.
**8:17**
